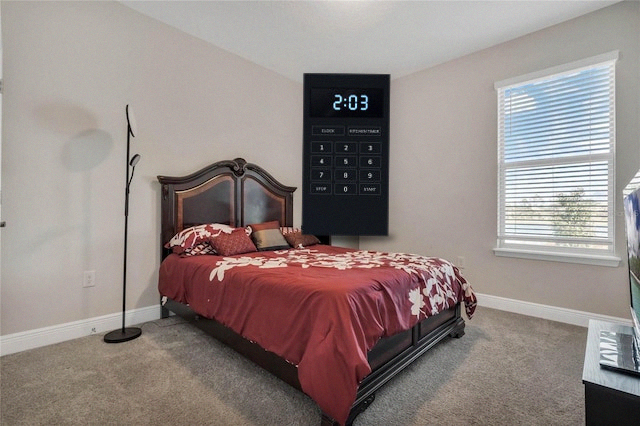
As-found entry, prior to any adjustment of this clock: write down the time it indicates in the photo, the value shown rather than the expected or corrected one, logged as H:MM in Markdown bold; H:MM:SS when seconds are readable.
**2:03**
